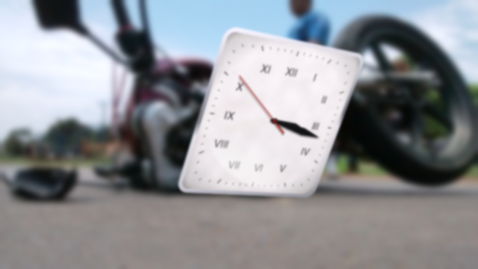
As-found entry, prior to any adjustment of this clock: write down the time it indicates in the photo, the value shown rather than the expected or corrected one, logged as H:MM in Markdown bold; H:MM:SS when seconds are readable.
**3:16:51**
